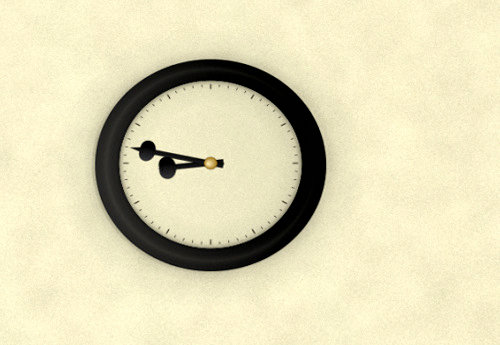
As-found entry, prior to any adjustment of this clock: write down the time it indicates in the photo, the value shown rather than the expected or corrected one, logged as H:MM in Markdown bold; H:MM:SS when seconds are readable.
**8:47**
